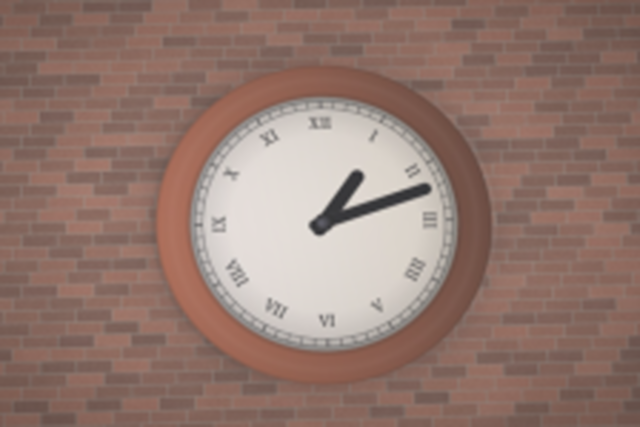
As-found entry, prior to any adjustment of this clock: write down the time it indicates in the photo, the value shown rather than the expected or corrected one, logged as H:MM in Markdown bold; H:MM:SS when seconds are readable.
**1:12**
